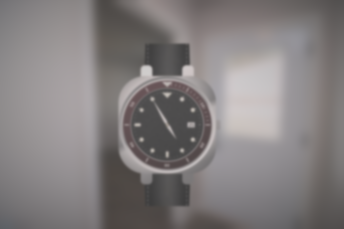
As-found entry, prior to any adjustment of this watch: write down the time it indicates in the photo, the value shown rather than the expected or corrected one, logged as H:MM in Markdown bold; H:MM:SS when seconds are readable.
**4:55**
